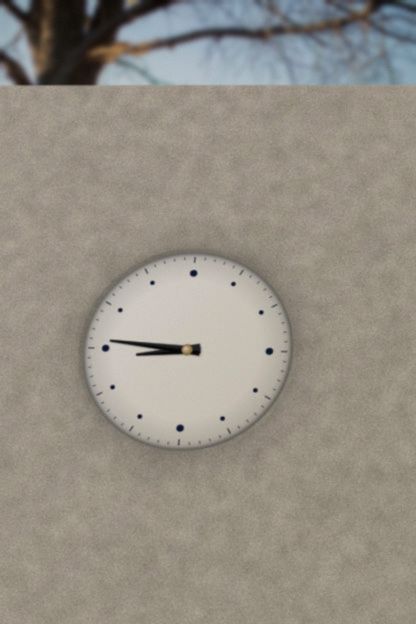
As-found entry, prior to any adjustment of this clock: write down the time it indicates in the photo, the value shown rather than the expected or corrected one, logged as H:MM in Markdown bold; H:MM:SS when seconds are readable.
**8:46**
